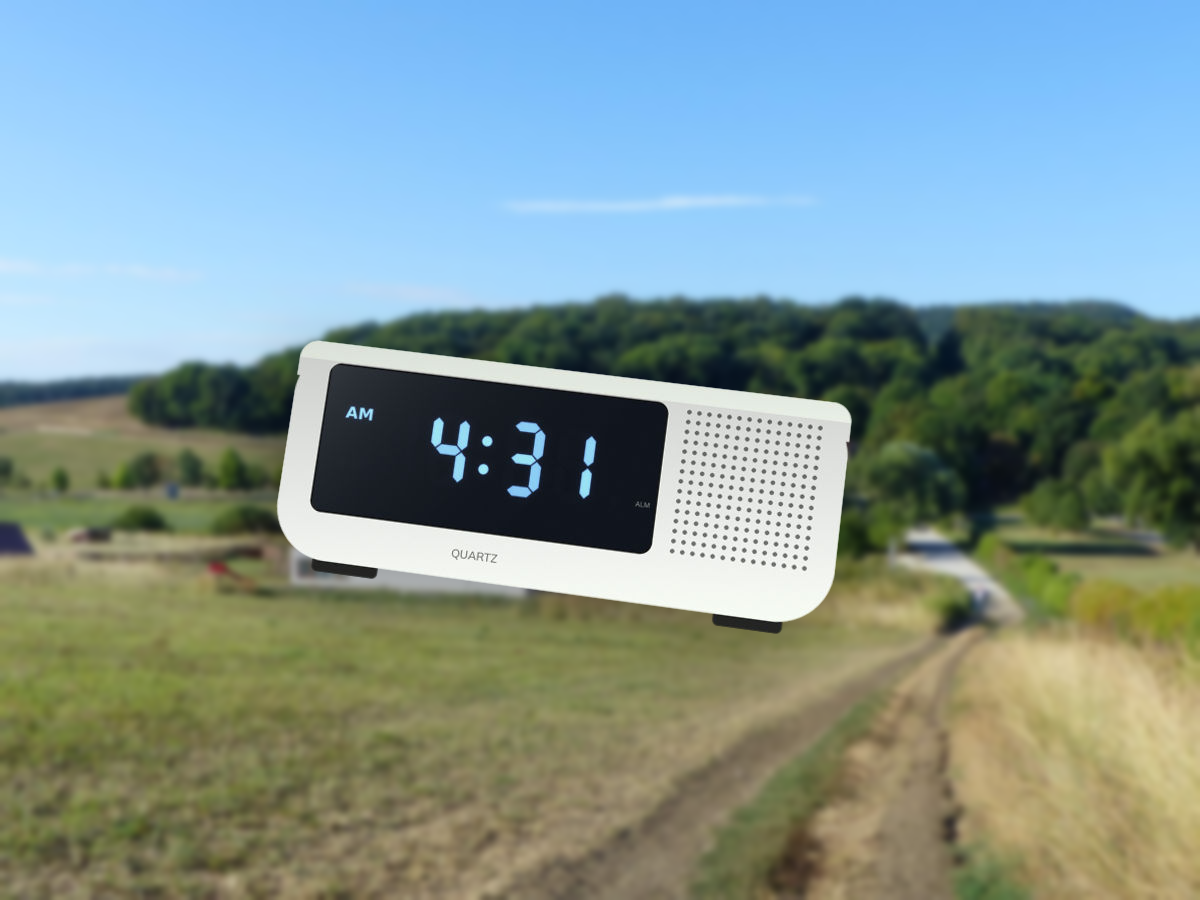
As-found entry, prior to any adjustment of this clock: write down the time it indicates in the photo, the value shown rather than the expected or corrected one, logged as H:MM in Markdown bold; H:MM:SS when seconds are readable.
**4:31**
